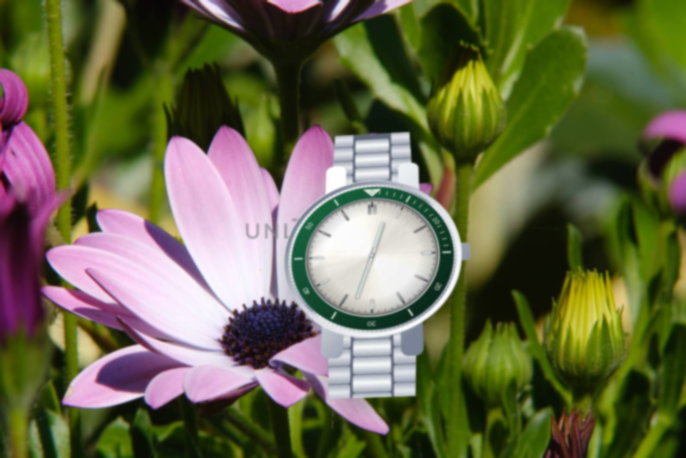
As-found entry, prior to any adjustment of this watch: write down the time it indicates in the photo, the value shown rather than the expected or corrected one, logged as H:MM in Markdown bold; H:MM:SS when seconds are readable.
**12:33**
